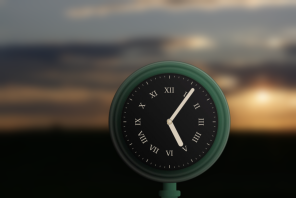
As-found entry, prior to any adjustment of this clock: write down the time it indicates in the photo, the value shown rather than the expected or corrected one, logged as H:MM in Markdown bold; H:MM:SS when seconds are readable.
**5:06**
